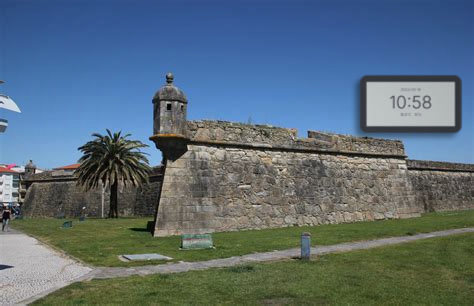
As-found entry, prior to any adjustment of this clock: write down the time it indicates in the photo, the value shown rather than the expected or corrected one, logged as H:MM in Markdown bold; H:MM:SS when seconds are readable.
**10:58**
